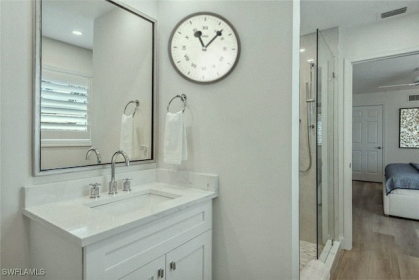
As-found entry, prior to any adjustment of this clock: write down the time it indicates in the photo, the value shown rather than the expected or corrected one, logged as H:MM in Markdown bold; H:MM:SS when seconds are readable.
**11:07**
